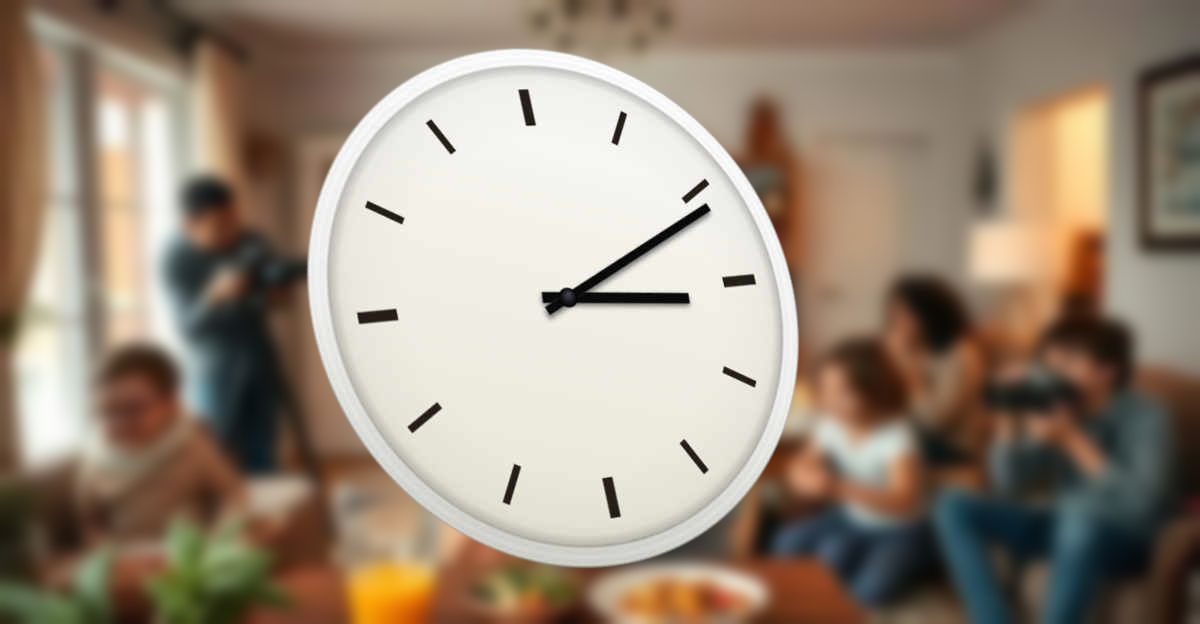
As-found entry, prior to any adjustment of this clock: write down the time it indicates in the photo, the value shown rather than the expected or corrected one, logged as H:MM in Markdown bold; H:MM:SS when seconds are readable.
**3:11**
